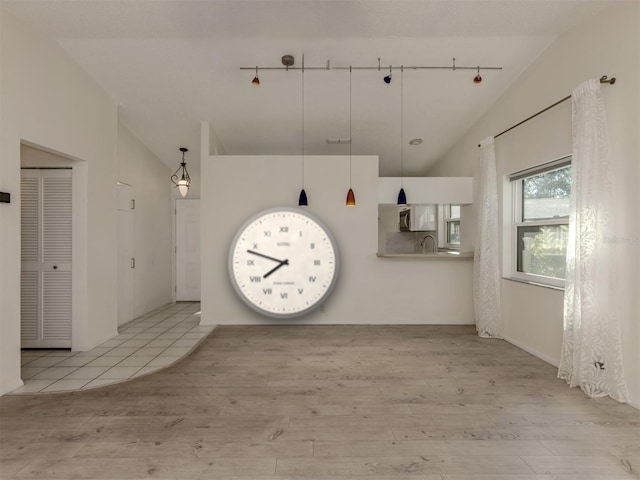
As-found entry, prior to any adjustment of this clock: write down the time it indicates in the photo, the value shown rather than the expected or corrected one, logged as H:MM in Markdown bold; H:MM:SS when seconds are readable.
**7:48**
